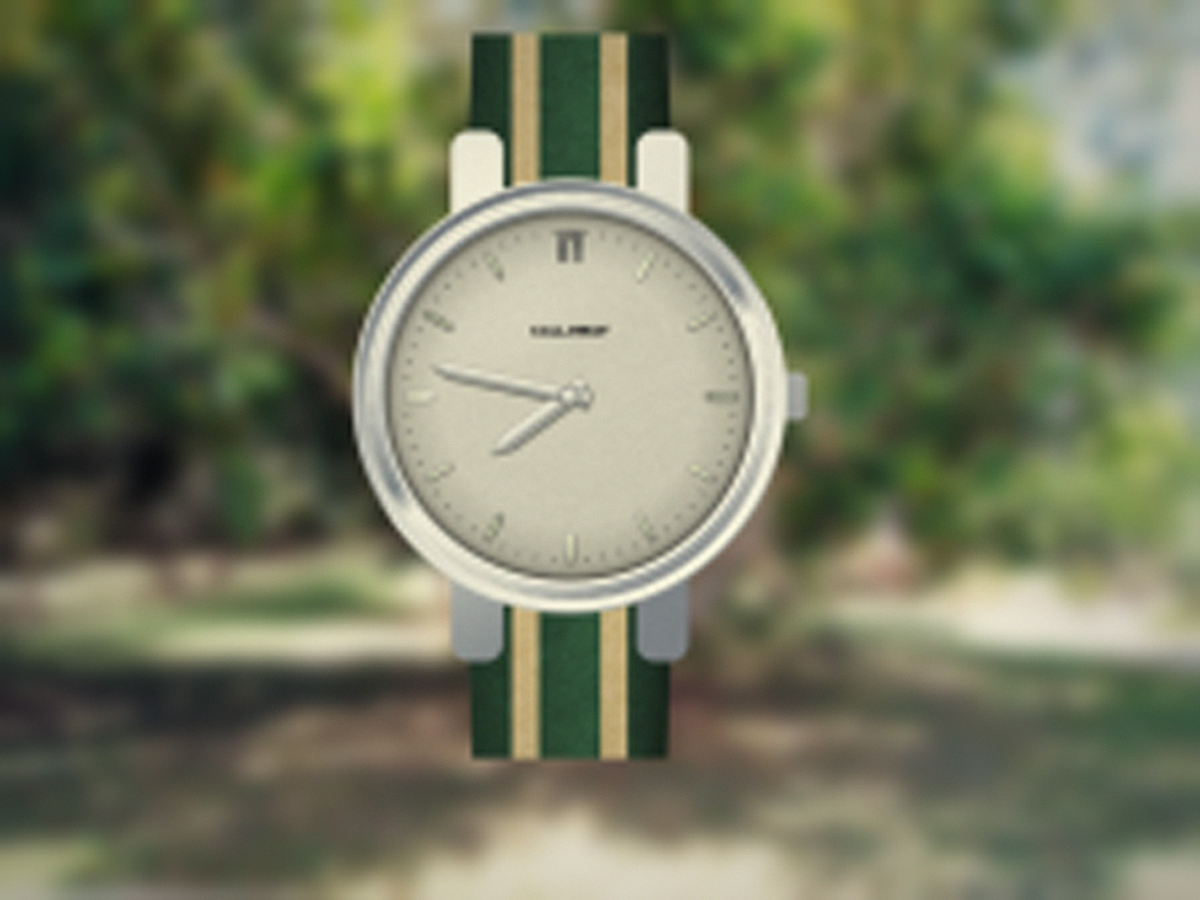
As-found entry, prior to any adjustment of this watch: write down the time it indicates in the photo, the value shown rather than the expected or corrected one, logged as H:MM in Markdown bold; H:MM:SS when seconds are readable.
**7:47**
